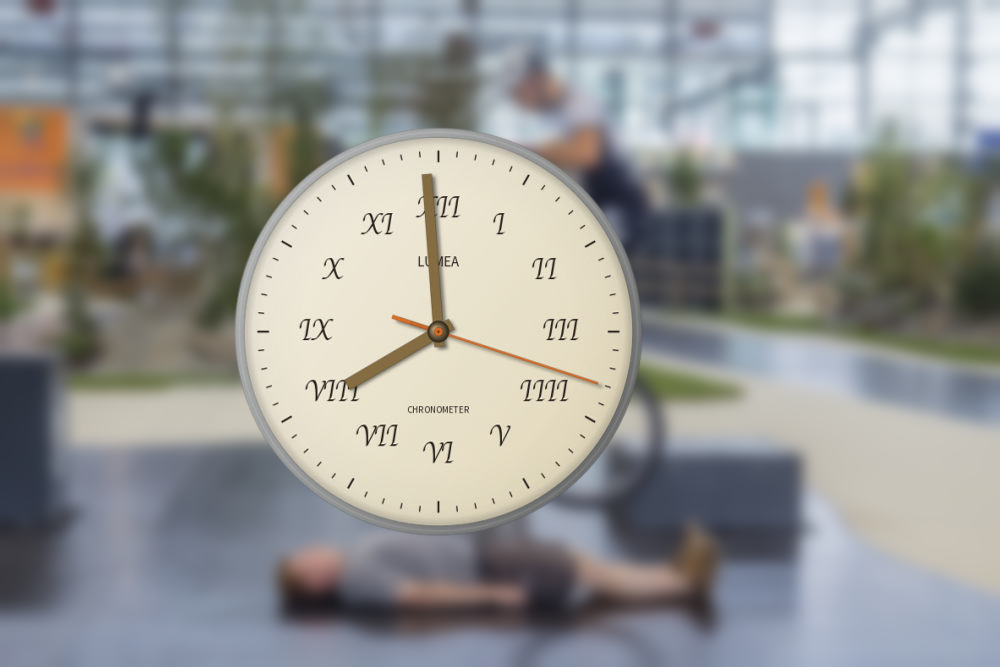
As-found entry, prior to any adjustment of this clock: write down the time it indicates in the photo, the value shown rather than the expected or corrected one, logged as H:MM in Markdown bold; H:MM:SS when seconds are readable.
**7:59:18**
